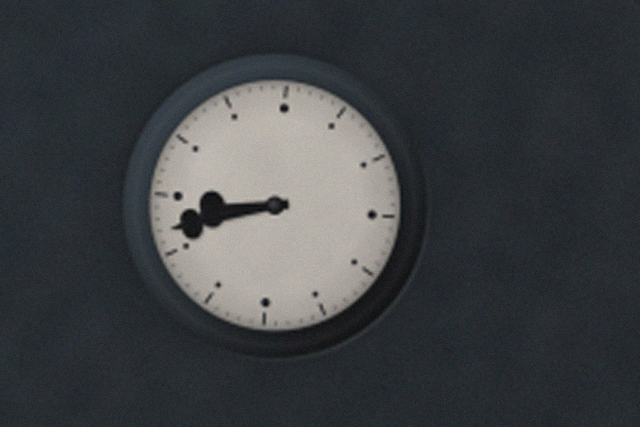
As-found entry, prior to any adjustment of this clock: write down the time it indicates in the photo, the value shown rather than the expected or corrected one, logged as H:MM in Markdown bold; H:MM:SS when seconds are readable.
**8:42**
